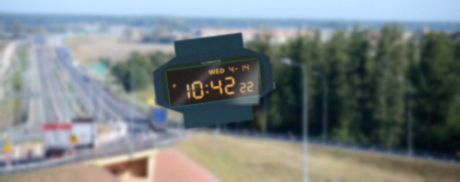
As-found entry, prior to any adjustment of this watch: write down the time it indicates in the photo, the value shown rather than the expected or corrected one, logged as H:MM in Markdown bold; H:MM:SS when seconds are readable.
**10:42**
